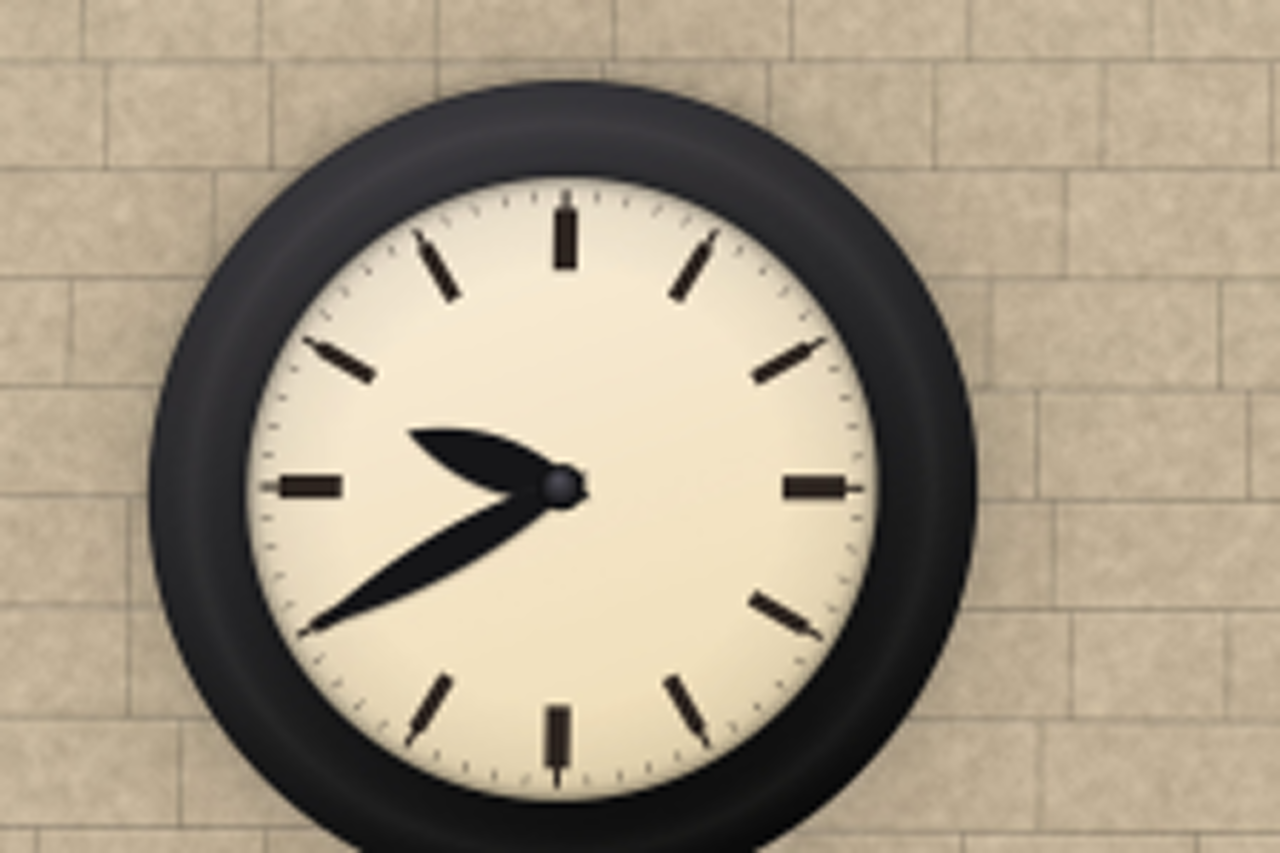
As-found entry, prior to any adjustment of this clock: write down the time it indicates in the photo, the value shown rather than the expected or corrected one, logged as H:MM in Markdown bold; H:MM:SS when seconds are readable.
**9:40**
